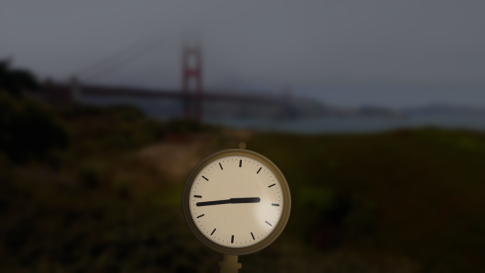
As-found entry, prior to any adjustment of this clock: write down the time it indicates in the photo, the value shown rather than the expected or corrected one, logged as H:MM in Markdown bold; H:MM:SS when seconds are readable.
**2:43**
